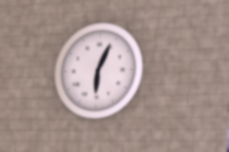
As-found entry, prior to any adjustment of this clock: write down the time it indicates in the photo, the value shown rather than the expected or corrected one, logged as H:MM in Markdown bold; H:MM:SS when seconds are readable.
**6:04**
